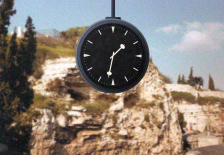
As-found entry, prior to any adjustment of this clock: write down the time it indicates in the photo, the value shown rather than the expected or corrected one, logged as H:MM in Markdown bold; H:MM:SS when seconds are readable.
**1:32**
